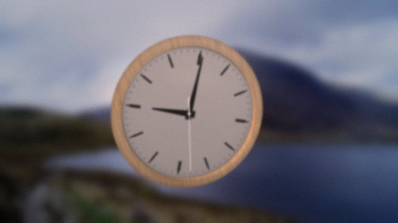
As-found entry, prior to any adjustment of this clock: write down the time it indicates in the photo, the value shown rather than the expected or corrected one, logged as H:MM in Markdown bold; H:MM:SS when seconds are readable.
**9:00:28**
